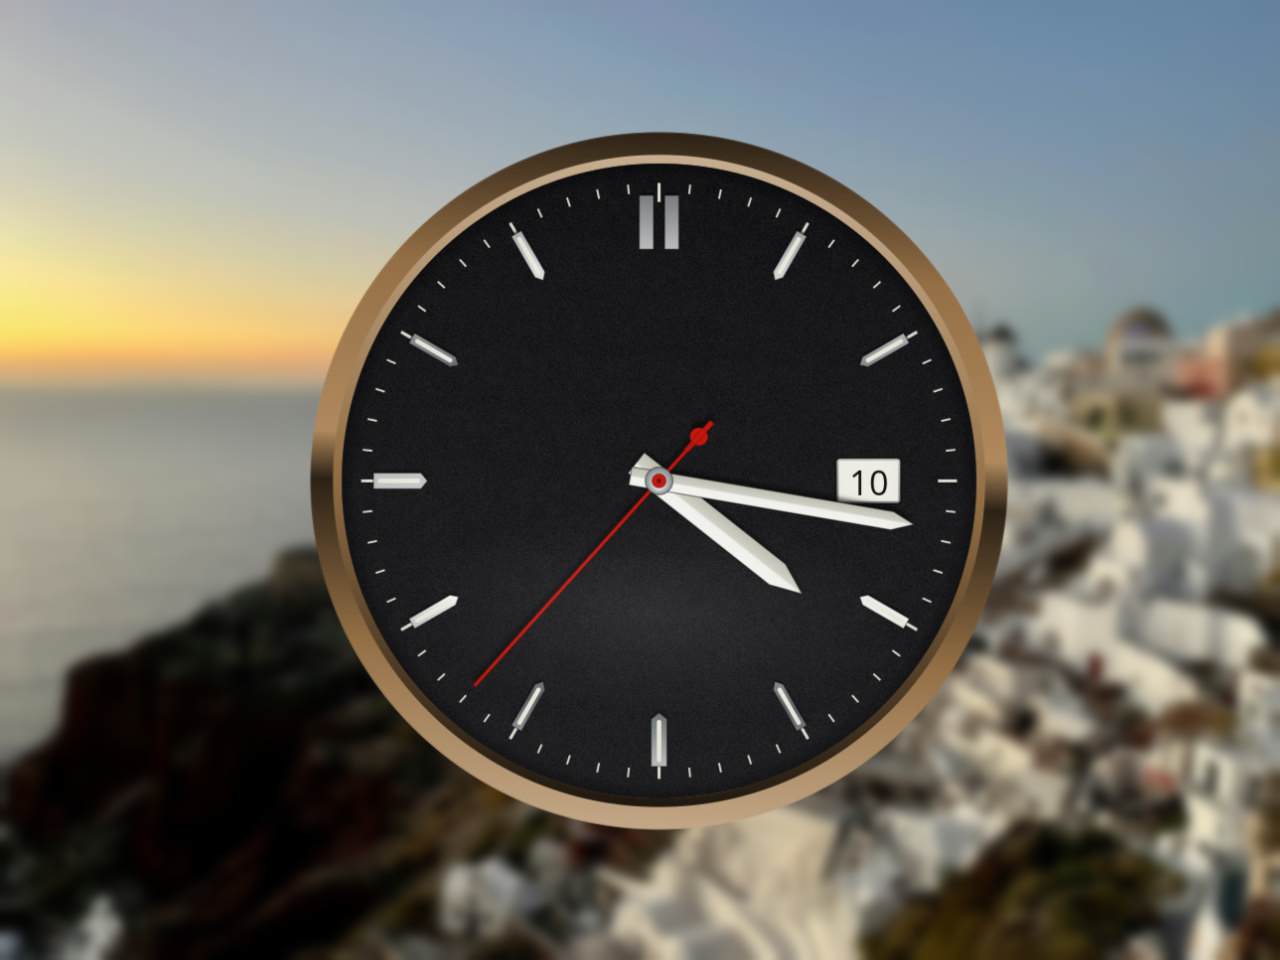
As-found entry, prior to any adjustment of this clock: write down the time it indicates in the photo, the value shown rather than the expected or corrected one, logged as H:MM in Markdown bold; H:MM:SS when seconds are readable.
**4:16:37**
